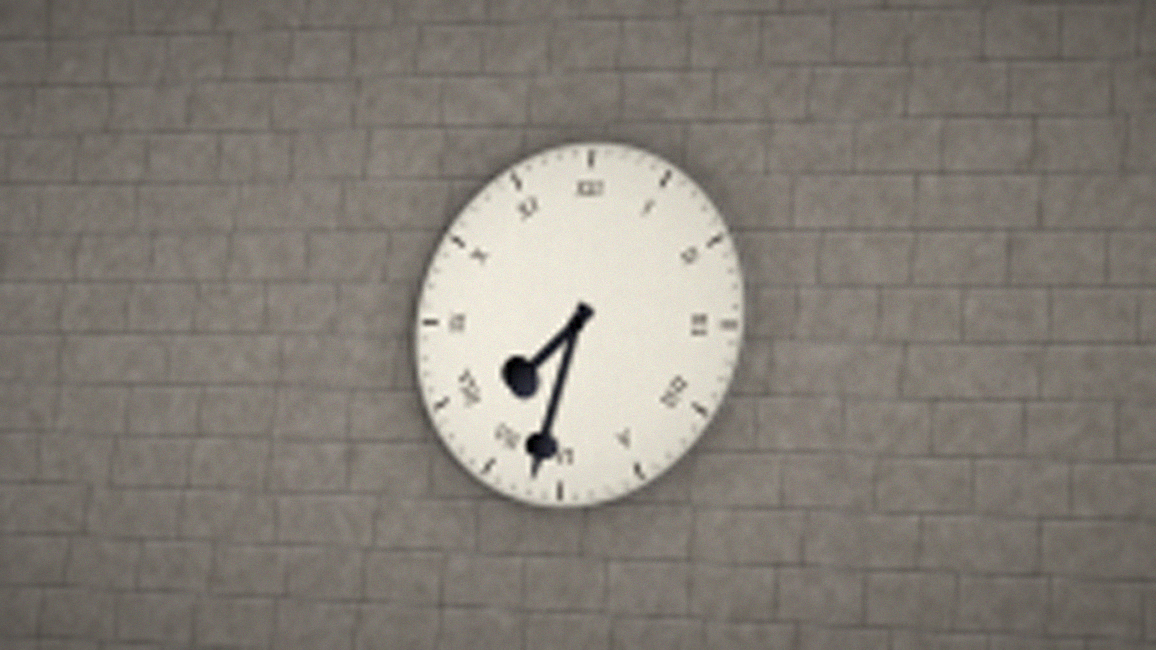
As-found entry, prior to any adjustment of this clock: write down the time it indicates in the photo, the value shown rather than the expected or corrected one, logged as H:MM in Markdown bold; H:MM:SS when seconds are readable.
**7:32**
